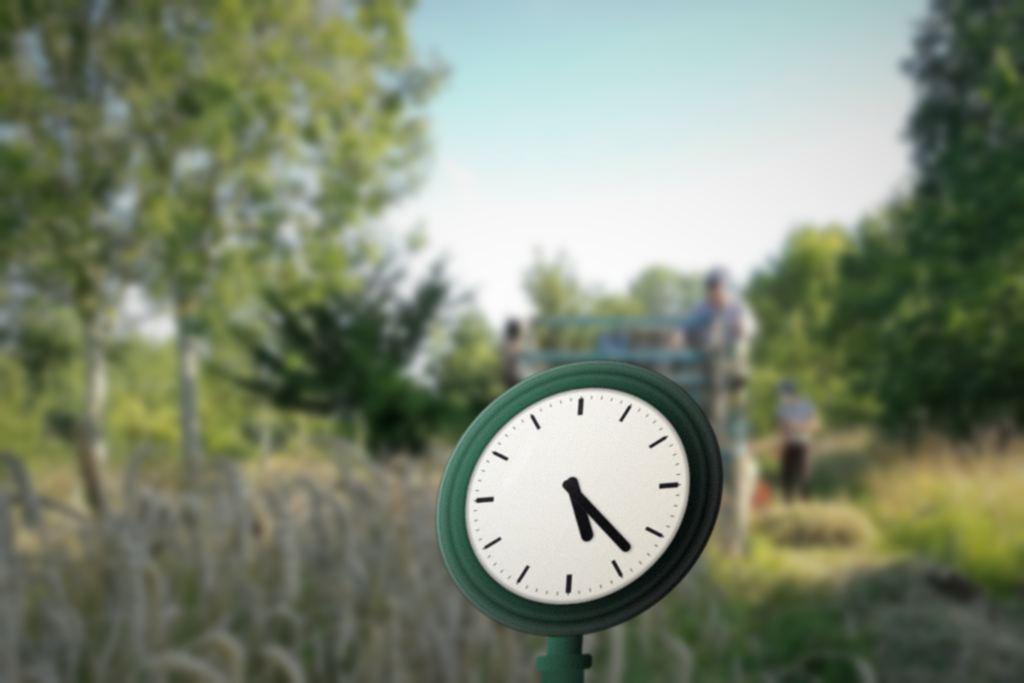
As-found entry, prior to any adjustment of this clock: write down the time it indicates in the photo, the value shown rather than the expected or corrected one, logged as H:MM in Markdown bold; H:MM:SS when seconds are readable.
**5:23**
